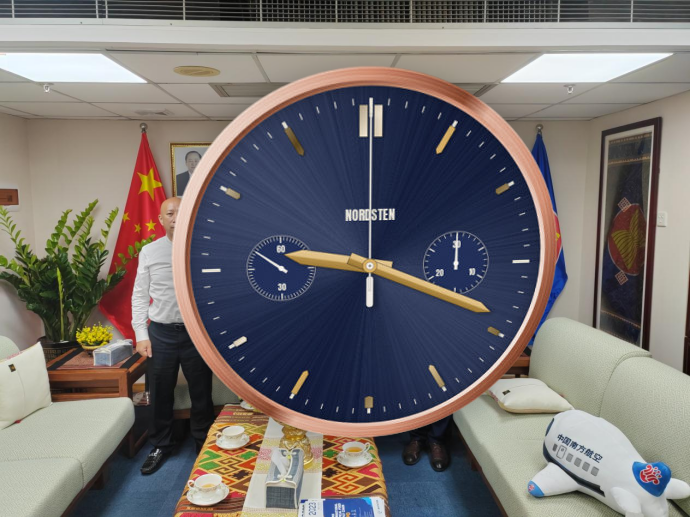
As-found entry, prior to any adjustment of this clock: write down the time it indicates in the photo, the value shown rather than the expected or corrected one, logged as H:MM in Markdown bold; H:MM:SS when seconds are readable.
**9:18:51**
